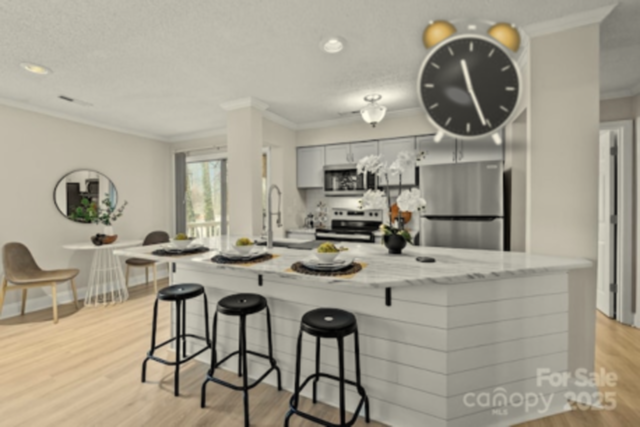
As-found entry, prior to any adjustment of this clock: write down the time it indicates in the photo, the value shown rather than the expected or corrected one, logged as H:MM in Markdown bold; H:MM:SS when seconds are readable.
**11:26**
